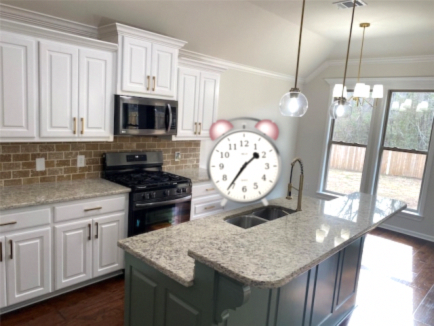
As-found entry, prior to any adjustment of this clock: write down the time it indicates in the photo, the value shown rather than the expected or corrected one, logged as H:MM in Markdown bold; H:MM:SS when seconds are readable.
**1:36**
